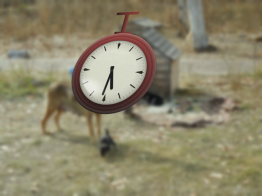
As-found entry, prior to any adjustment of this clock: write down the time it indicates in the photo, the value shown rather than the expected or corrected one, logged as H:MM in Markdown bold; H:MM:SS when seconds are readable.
**5:31**
